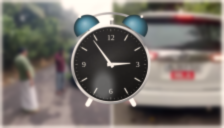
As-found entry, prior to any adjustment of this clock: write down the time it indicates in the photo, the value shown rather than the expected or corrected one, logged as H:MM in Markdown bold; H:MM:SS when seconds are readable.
**2:54**
